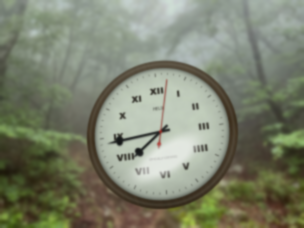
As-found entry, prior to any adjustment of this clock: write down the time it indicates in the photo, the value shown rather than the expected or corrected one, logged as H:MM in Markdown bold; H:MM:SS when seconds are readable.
**7:44:02**
